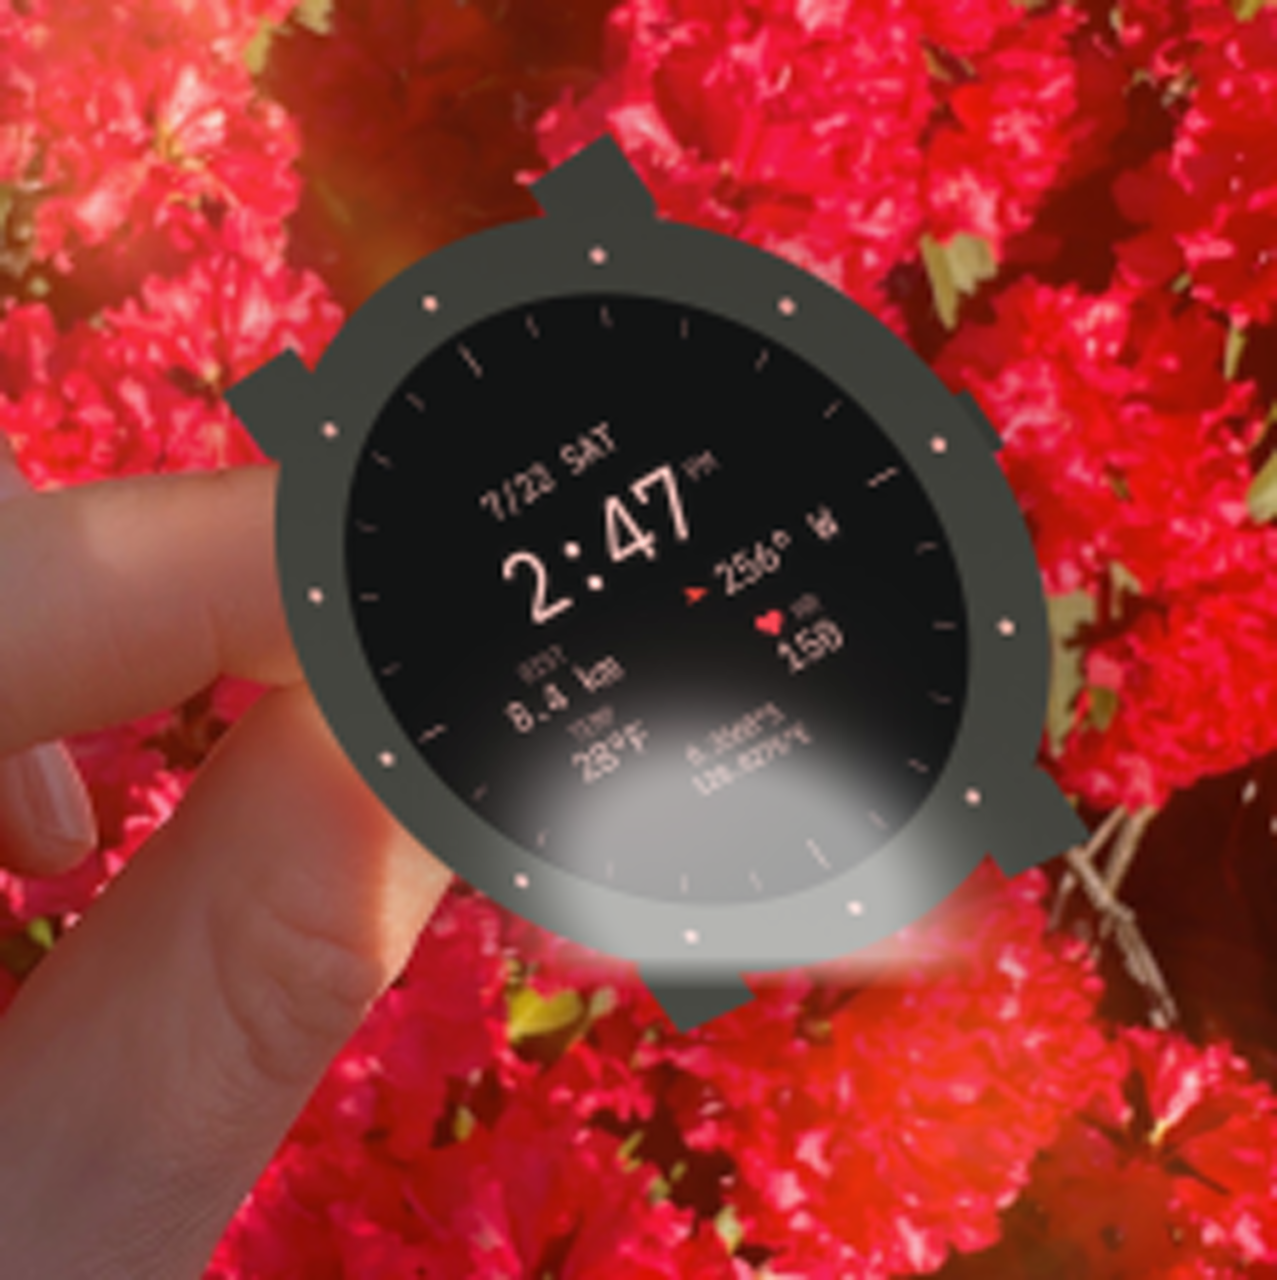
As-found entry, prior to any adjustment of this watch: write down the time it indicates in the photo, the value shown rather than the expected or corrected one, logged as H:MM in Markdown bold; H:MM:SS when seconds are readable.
**2:47**
